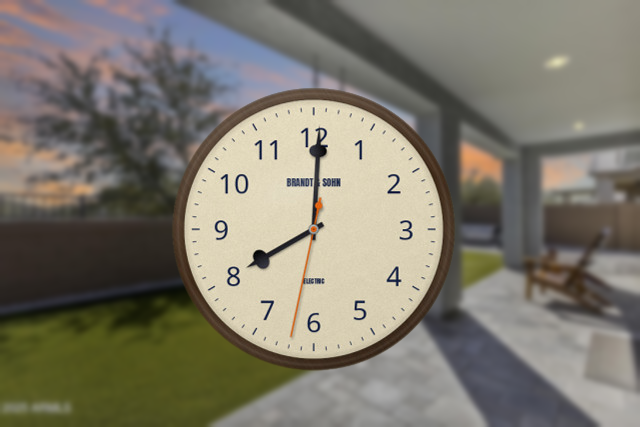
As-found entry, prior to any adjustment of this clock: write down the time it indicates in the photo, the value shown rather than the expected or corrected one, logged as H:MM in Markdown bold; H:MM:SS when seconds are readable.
**8:00:32**
